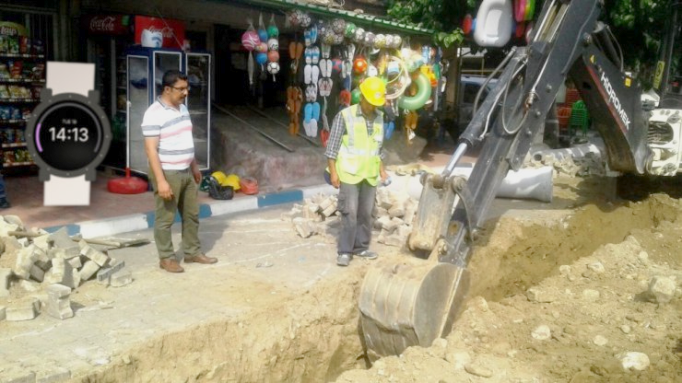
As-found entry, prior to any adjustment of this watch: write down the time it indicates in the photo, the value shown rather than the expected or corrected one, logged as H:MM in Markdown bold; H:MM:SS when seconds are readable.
**14:13**
